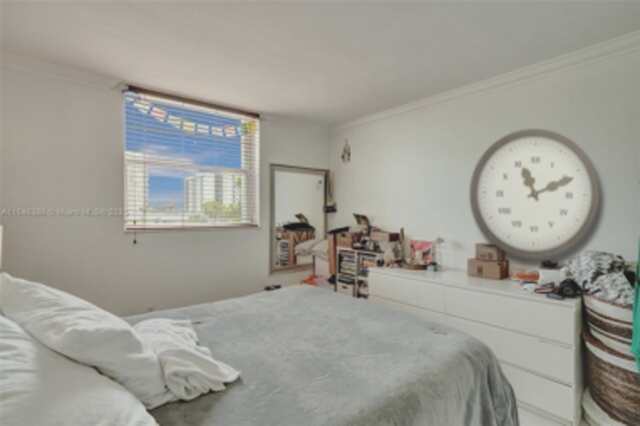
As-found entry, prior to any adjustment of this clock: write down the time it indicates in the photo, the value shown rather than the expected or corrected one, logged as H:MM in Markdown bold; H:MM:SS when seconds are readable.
**11:11**
